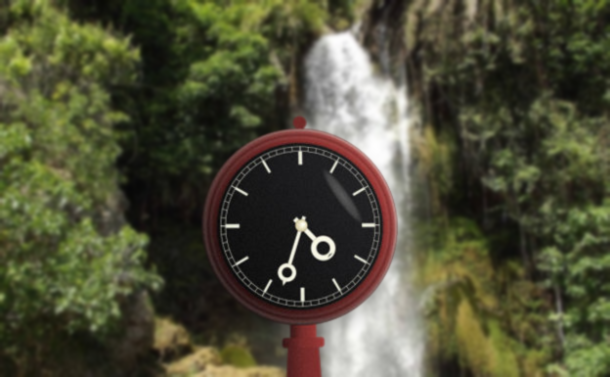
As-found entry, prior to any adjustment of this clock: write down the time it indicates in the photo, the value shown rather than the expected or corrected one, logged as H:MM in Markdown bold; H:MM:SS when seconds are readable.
**4:33**
